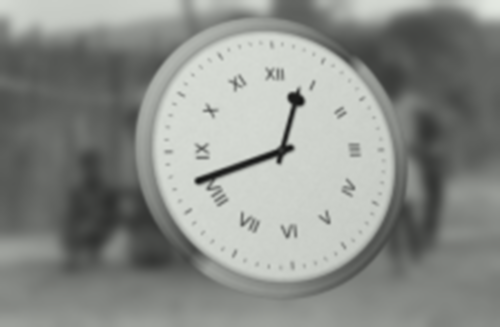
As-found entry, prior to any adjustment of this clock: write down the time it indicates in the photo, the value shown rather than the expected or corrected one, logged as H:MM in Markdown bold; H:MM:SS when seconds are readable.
**12:42**
